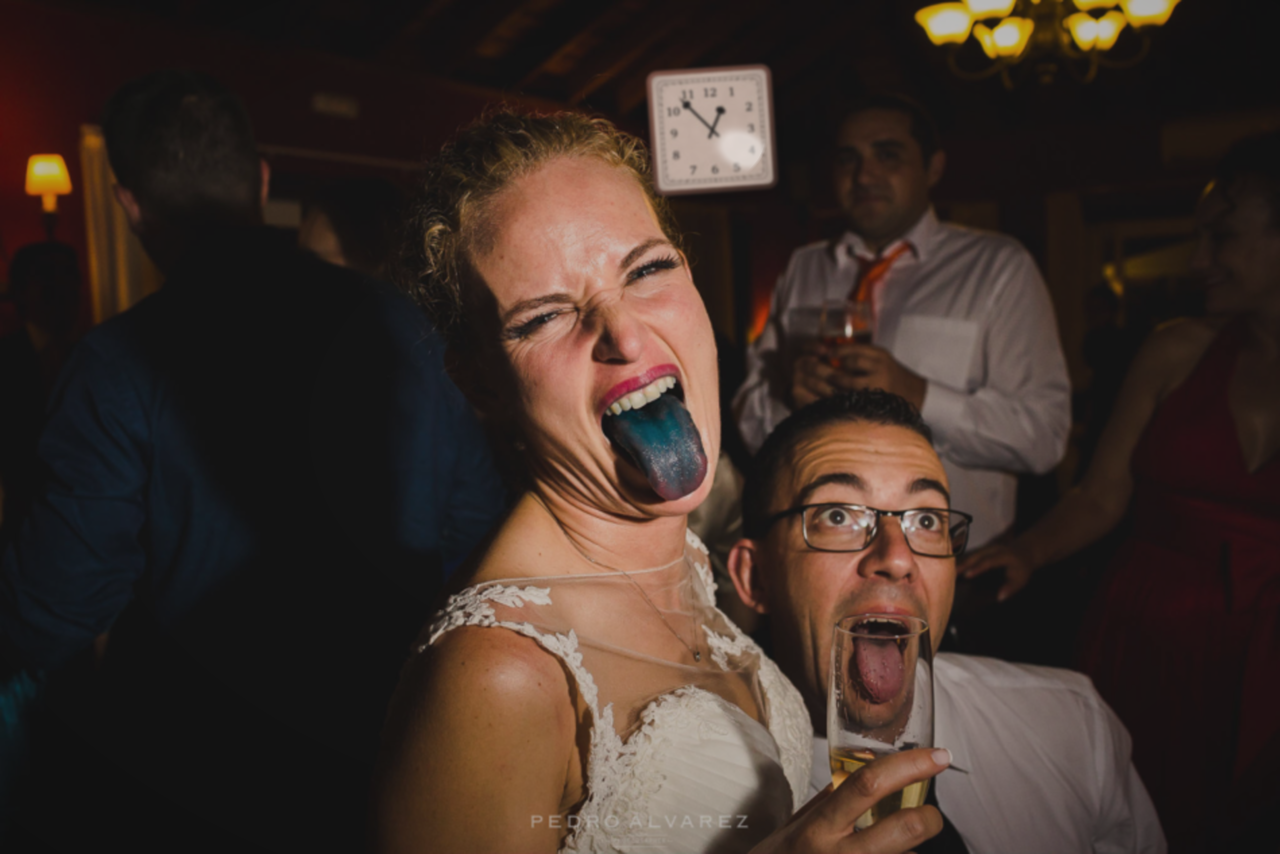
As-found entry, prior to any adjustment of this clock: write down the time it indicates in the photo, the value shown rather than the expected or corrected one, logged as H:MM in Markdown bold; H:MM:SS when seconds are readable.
**12:53**
